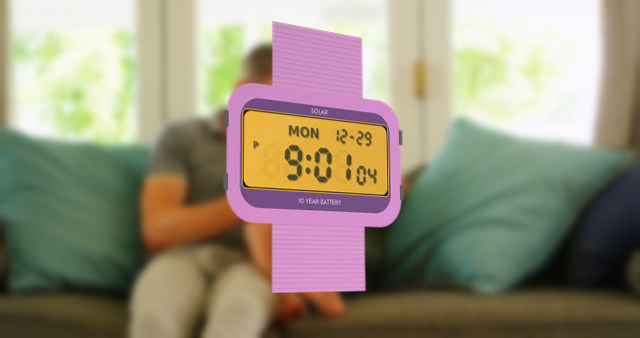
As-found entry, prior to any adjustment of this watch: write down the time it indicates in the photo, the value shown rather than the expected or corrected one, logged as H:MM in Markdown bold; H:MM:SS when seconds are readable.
**9:01:04**
